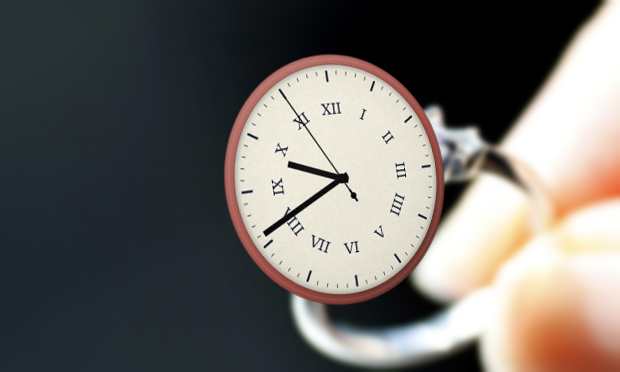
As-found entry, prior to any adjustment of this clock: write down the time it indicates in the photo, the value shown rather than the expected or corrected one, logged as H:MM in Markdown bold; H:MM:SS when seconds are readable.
**9:40:55**
